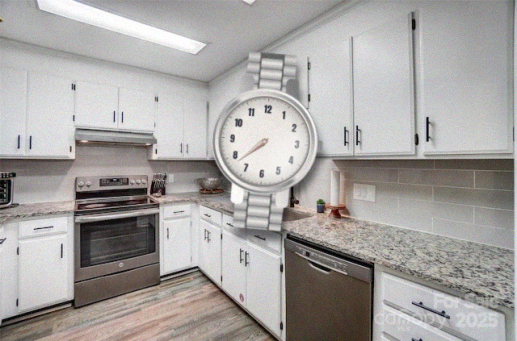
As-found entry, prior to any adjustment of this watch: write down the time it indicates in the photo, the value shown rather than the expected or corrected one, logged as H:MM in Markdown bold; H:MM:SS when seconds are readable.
**7:38**
